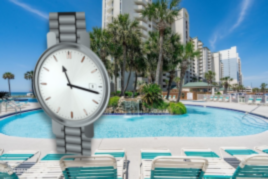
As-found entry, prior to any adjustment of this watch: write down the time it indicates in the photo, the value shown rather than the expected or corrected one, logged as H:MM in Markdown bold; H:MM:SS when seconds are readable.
**11:17**
